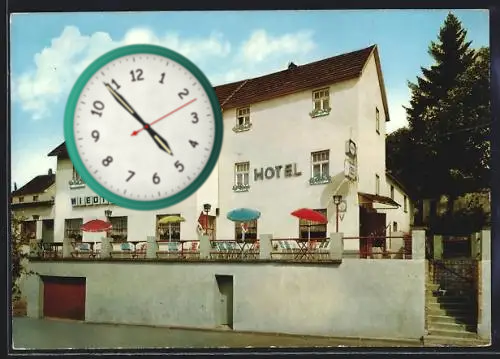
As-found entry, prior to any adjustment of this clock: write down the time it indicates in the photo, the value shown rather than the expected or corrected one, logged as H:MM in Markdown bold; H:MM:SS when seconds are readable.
**4:54:12**
